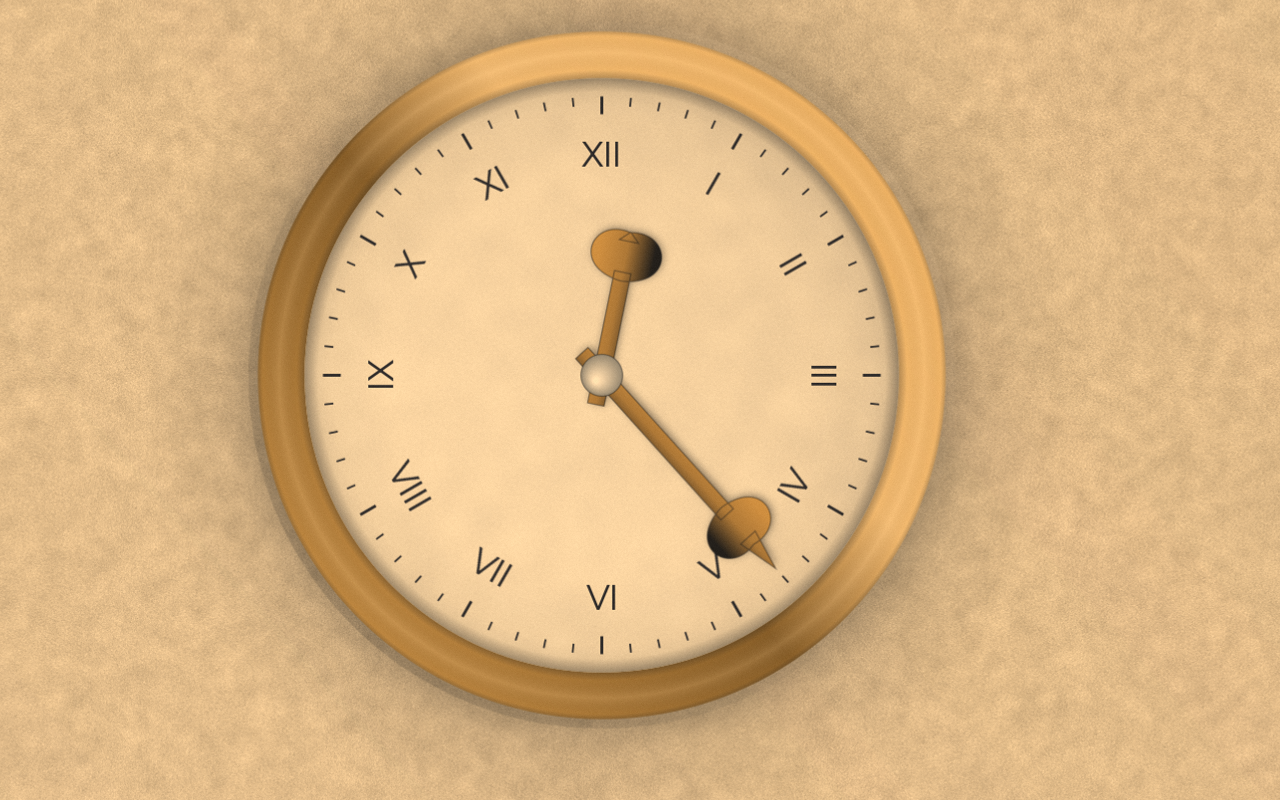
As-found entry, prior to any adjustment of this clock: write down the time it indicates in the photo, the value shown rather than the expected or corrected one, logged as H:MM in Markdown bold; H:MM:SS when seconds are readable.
**12:23**
